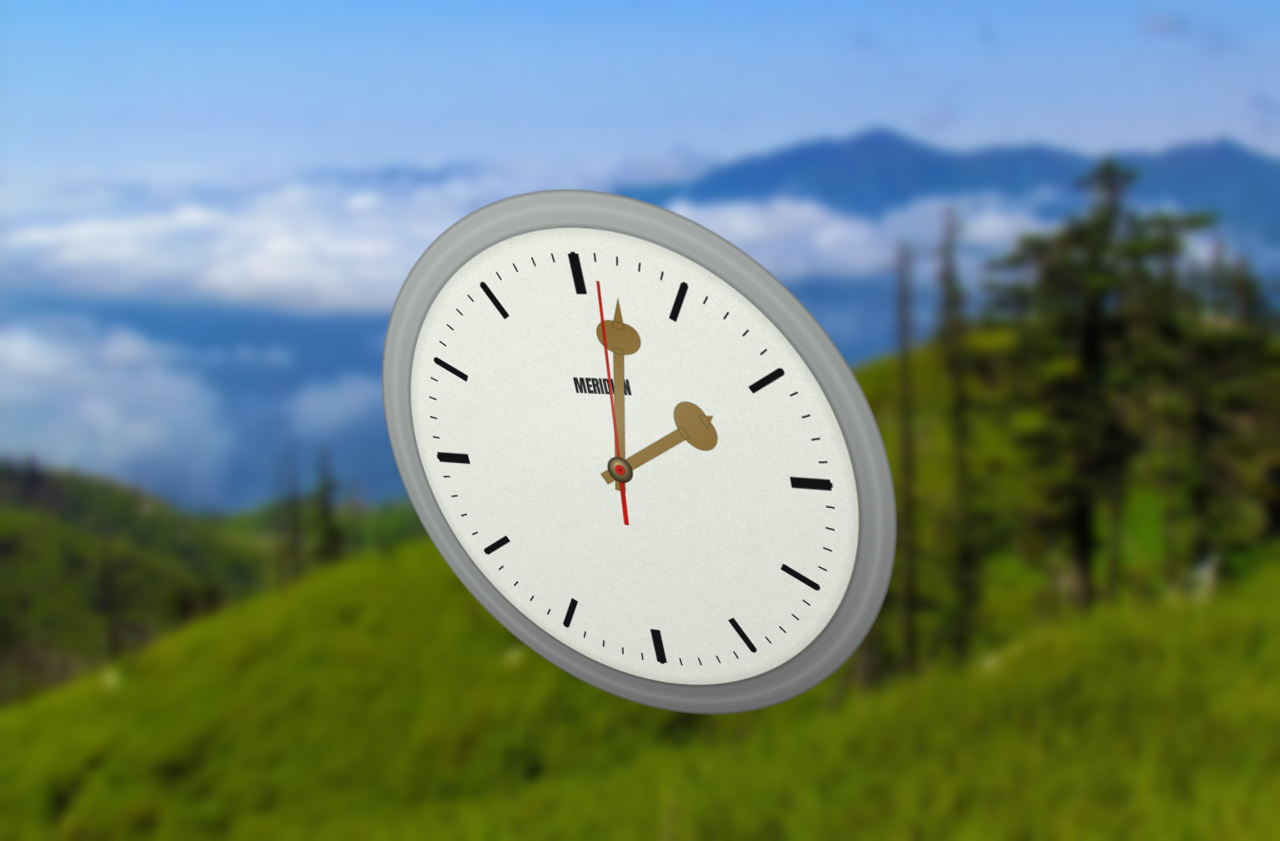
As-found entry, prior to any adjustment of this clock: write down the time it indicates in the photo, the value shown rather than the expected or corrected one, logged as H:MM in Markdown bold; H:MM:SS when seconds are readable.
**2:02:01**
